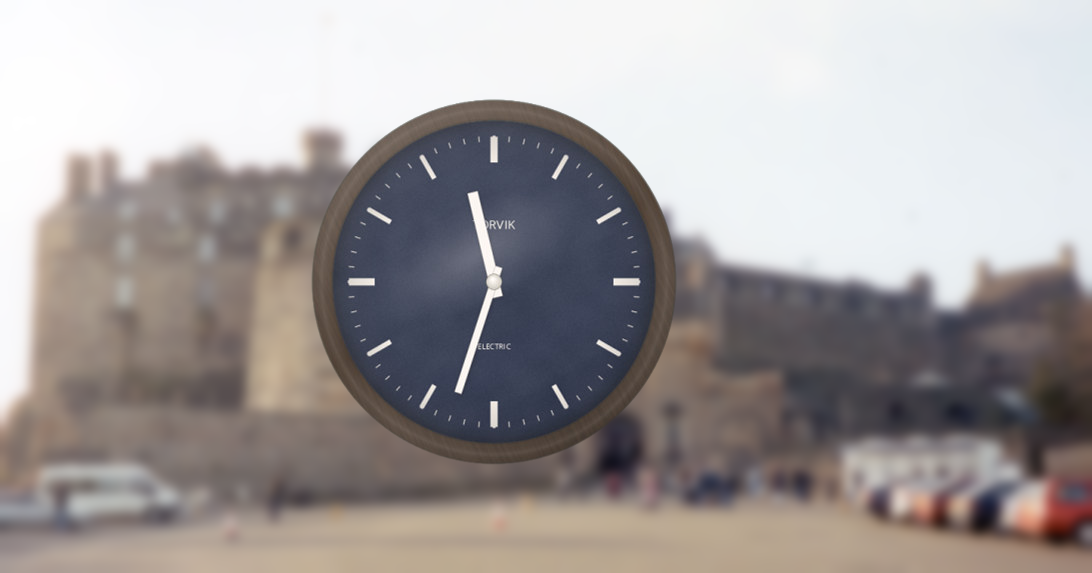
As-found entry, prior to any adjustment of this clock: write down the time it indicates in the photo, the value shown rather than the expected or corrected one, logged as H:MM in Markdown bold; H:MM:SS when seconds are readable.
**11:33**
